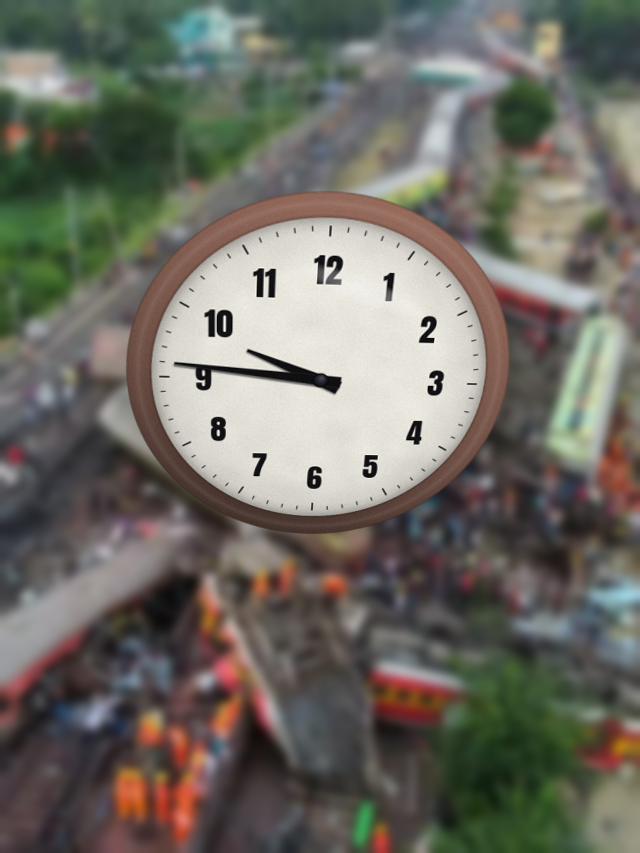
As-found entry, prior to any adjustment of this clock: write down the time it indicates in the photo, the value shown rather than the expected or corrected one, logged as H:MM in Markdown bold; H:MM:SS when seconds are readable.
**9:46**
